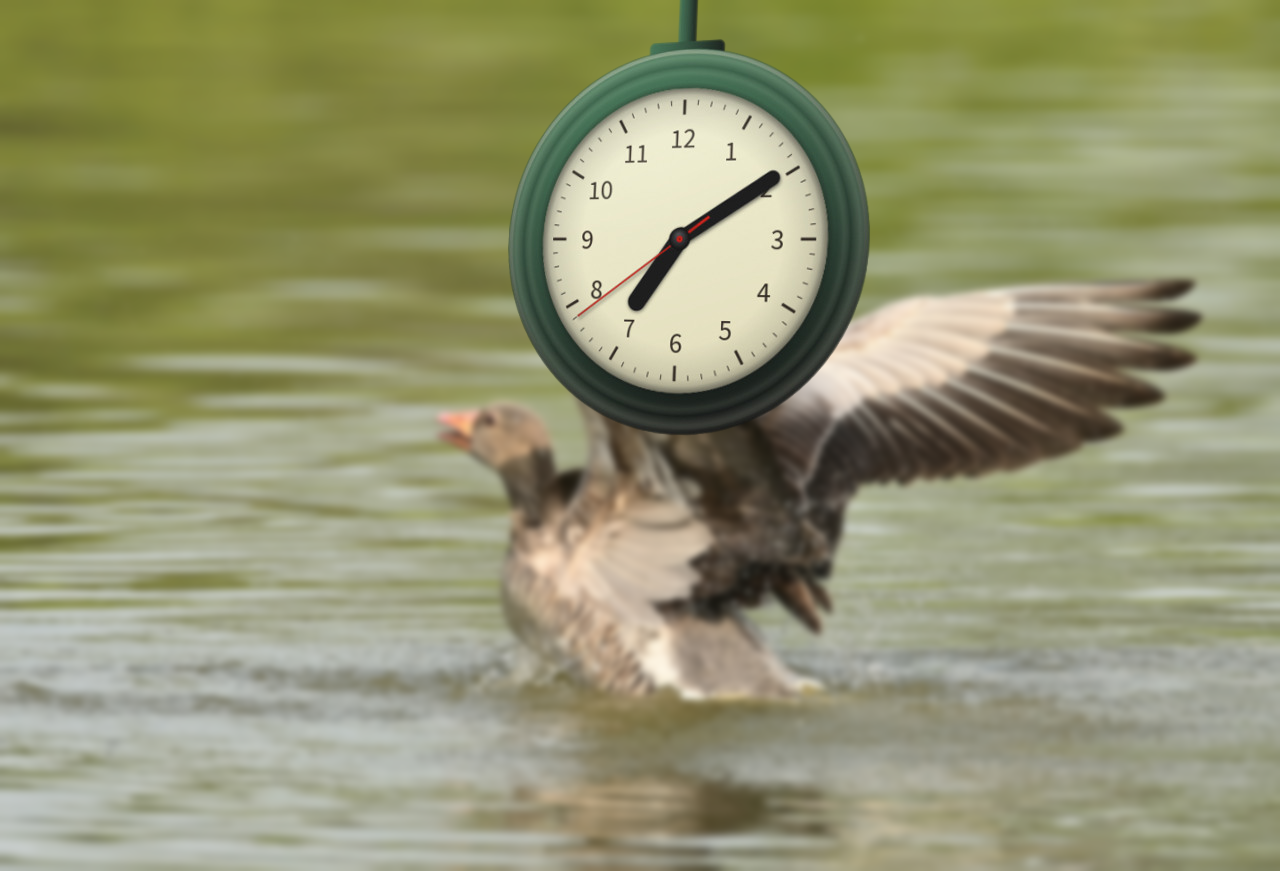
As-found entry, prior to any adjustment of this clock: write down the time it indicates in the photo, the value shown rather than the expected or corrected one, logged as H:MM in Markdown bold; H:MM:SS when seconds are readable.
**7:09:39**
